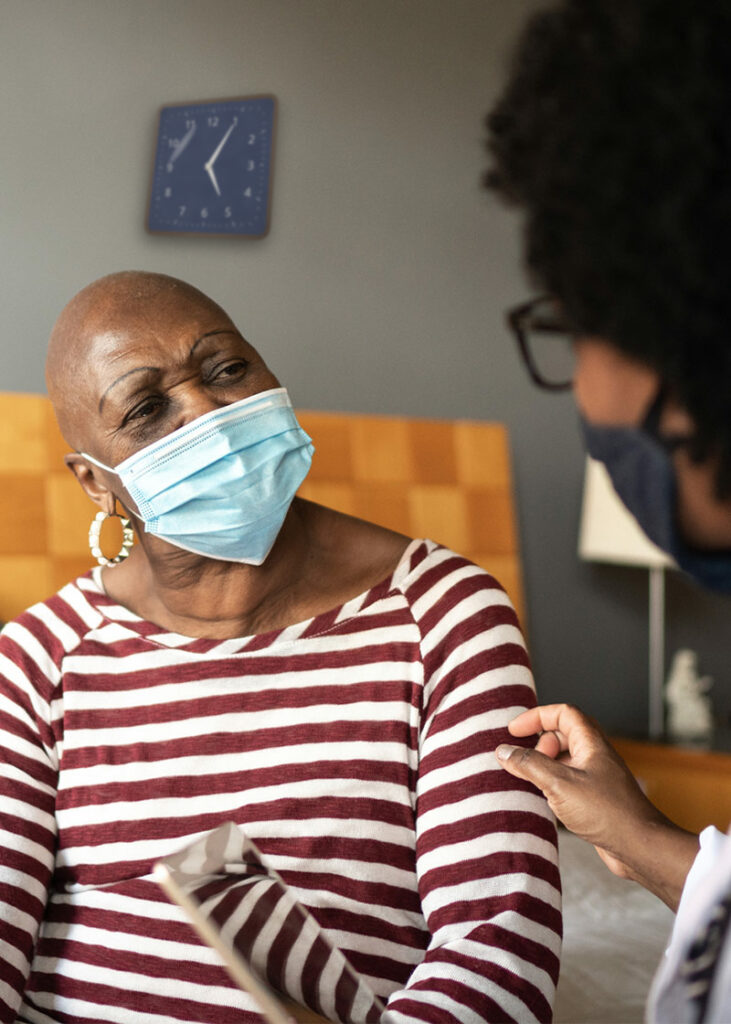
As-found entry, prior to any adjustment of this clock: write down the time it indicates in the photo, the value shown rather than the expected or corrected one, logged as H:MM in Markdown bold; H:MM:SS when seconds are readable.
**5:05**
